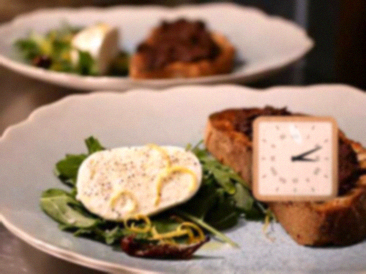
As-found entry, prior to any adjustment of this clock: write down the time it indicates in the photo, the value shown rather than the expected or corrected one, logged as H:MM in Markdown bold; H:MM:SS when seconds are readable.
**3:11**
